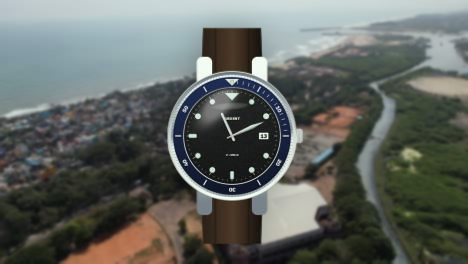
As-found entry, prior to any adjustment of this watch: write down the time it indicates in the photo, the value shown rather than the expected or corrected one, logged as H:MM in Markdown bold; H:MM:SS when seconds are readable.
**11:11**
